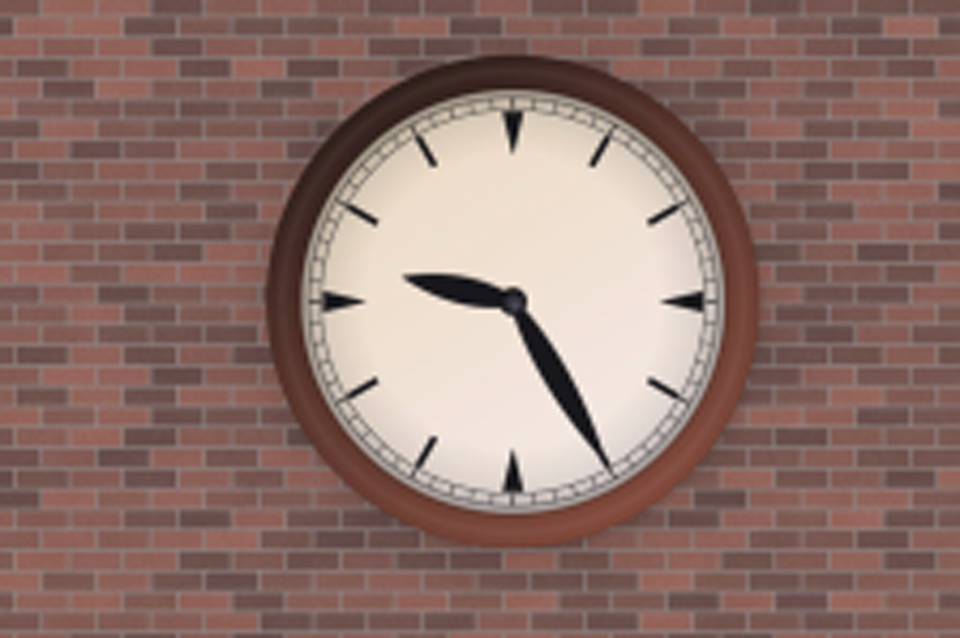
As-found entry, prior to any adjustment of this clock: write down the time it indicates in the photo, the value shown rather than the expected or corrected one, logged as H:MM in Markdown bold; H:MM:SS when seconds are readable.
**9:25**
